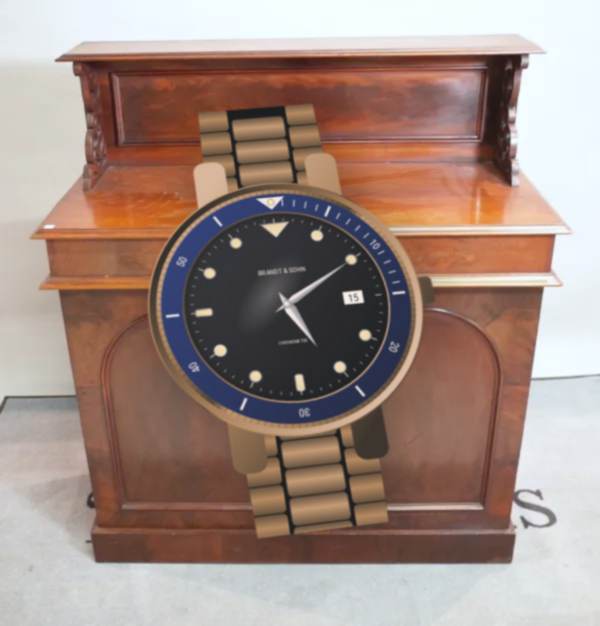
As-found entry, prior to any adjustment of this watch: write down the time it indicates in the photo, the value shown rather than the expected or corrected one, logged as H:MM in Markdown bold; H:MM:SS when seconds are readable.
**5:10**
